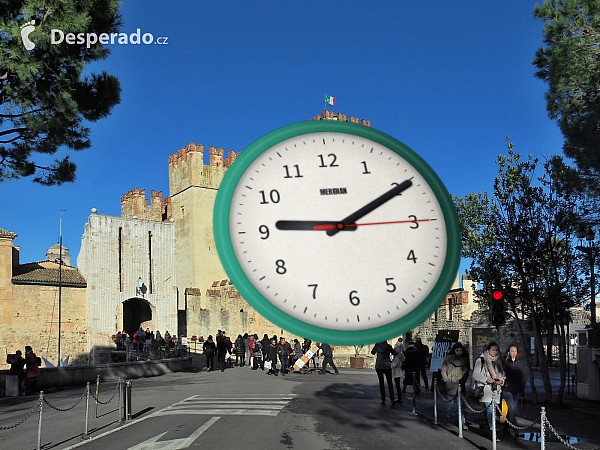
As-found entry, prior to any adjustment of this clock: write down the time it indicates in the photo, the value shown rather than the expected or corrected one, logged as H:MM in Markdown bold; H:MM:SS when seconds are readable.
**9:10:15**
